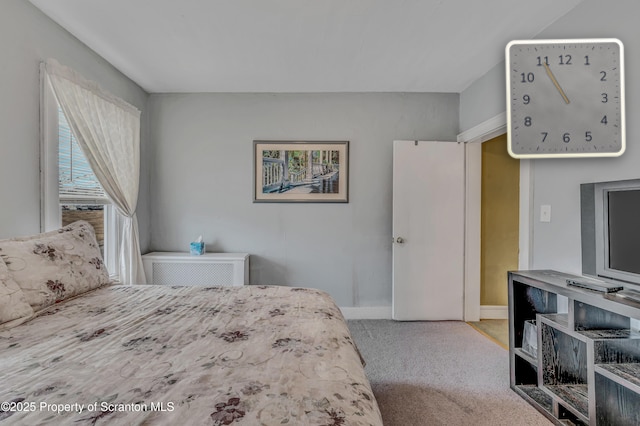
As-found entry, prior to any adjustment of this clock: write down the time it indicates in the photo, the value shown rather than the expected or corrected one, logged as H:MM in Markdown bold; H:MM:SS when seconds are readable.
**10:55**
